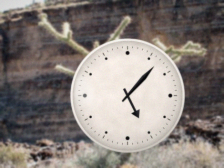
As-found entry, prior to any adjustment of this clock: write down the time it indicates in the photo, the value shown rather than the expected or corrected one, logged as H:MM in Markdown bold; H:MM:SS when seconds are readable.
**5:07**
